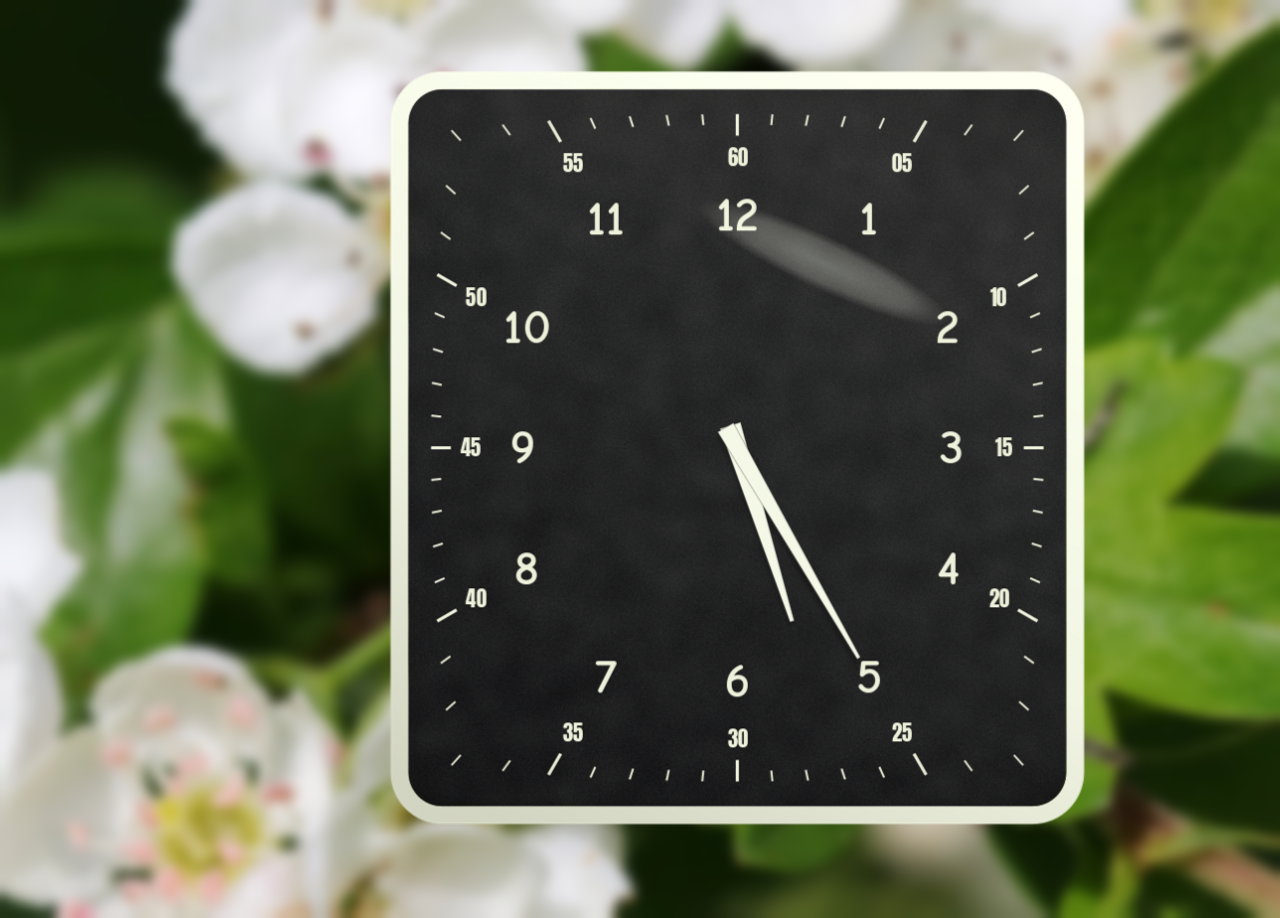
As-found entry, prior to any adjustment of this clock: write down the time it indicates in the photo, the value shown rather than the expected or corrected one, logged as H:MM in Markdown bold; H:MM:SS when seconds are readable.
**5:25**
